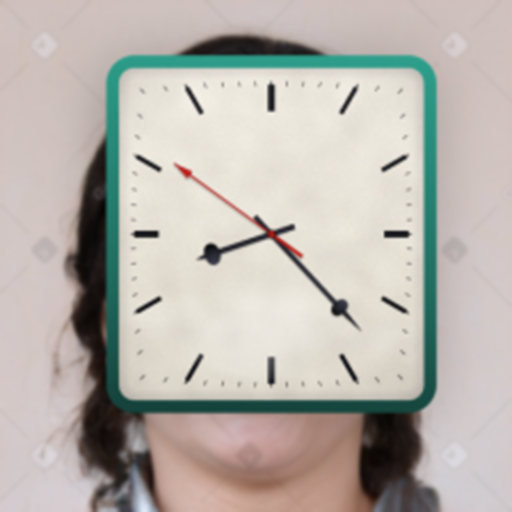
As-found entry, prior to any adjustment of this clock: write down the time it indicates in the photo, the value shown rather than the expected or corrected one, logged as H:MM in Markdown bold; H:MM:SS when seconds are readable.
**8:22:51**
